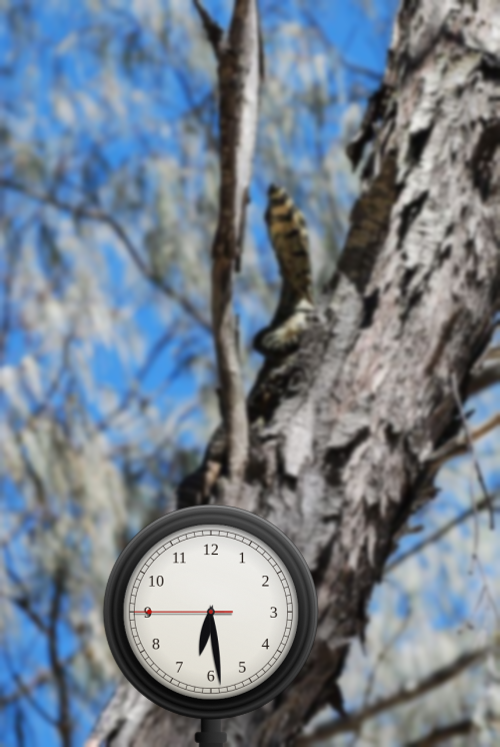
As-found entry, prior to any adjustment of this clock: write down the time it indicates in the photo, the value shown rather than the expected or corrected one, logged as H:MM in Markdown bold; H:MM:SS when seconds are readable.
**6:28:45**
